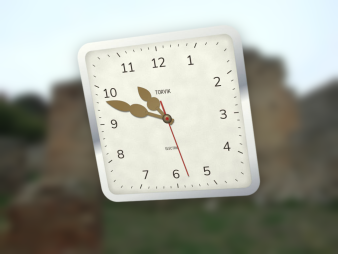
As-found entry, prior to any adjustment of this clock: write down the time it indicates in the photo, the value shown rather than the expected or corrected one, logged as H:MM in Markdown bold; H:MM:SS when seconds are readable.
**10:48:28**
